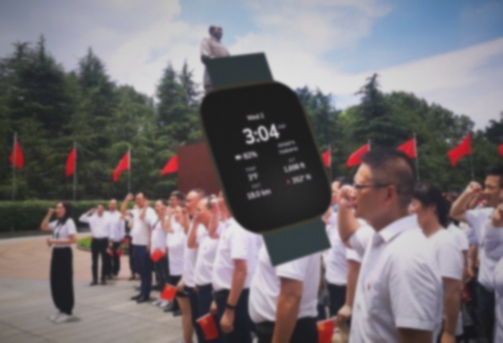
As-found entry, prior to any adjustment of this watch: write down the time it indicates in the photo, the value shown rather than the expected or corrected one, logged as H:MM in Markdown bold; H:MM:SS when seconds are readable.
**3:04**
